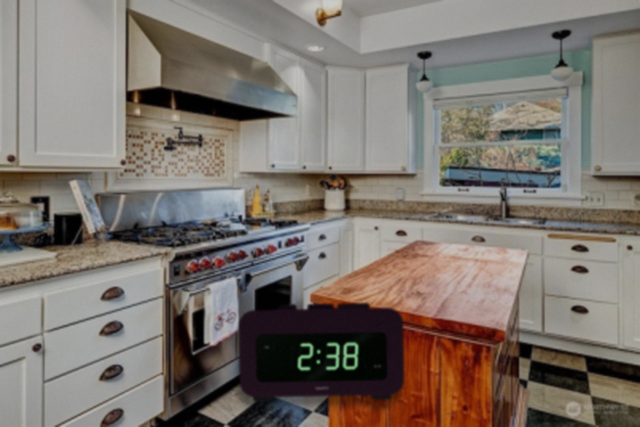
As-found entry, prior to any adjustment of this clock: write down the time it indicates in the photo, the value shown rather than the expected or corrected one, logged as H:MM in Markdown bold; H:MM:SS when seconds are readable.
**2:38**
